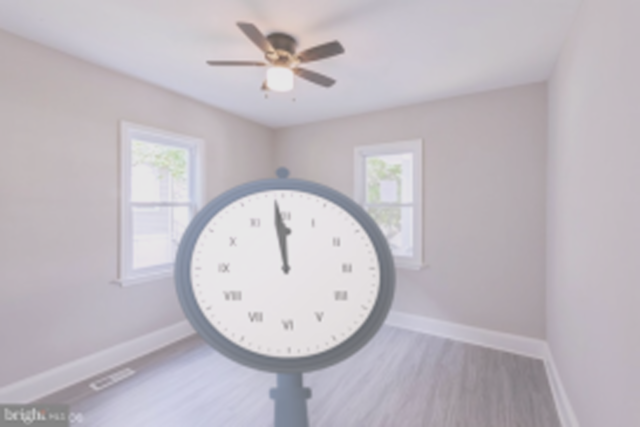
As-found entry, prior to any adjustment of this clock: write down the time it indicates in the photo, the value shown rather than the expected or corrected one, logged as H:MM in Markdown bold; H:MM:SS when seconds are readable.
**11:59**
